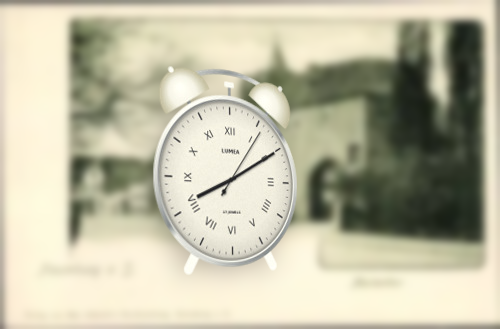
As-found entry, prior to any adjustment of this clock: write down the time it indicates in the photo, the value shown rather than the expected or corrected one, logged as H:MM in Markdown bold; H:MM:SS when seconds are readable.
**8:10:06**
